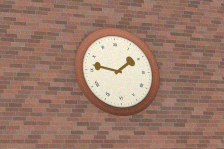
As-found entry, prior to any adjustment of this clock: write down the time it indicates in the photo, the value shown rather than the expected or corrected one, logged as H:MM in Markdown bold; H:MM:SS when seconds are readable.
**1:47**
